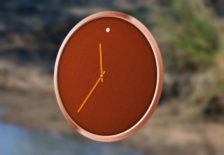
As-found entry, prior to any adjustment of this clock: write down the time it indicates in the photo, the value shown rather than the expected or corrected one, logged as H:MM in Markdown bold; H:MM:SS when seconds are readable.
**11:35**
